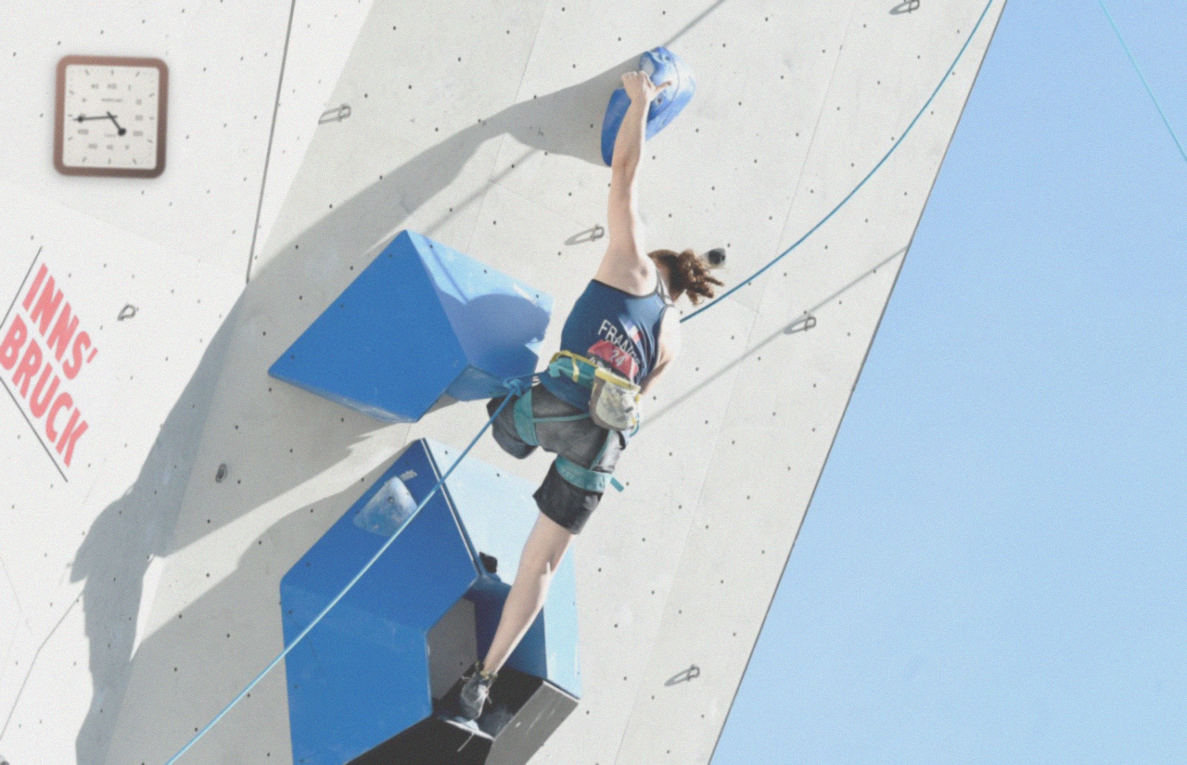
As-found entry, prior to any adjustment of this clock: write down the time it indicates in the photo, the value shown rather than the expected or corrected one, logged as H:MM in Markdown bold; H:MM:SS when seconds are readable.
**4:44**
